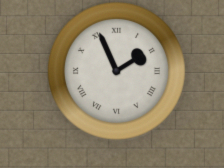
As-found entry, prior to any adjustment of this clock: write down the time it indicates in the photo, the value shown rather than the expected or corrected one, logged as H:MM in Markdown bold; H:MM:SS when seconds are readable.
**1:56**
